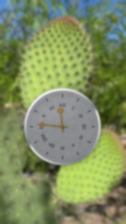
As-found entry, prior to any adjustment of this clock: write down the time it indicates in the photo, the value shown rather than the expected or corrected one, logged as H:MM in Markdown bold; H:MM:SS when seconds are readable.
**11:46**
